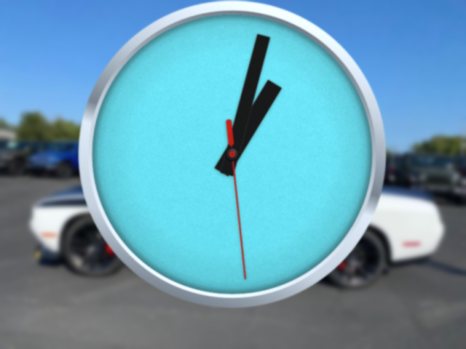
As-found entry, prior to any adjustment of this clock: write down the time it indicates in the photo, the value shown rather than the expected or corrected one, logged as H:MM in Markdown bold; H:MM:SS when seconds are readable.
**1:02:29**
